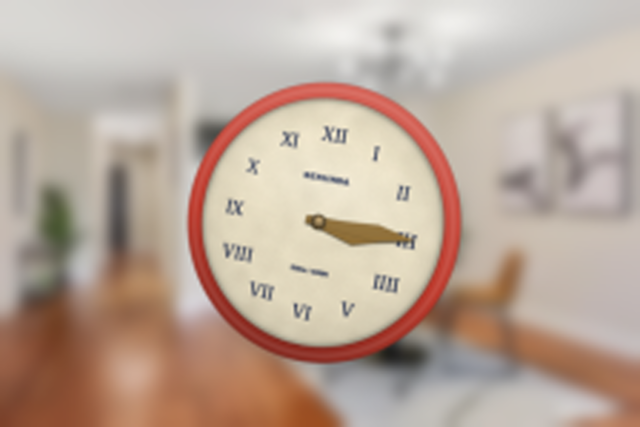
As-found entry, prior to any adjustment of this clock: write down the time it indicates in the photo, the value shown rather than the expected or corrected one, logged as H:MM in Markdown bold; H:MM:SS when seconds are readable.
**3:15**
